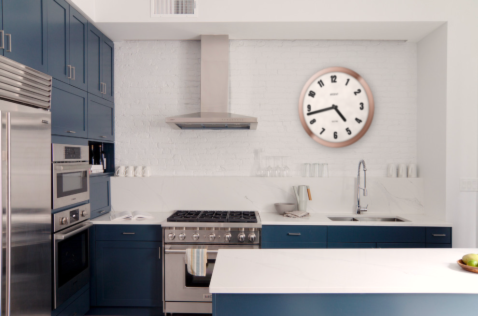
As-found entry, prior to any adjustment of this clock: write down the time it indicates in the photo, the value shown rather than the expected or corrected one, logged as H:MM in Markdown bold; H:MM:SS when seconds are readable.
**4:43**
